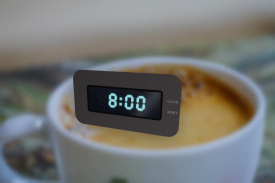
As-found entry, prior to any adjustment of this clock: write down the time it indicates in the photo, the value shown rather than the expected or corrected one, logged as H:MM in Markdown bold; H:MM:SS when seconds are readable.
**8:00**
